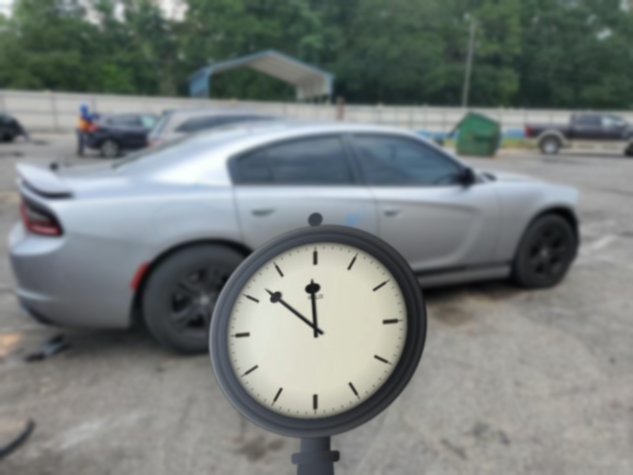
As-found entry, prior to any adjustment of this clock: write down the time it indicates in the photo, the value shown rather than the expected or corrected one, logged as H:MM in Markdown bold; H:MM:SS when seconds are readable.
**11:52**
